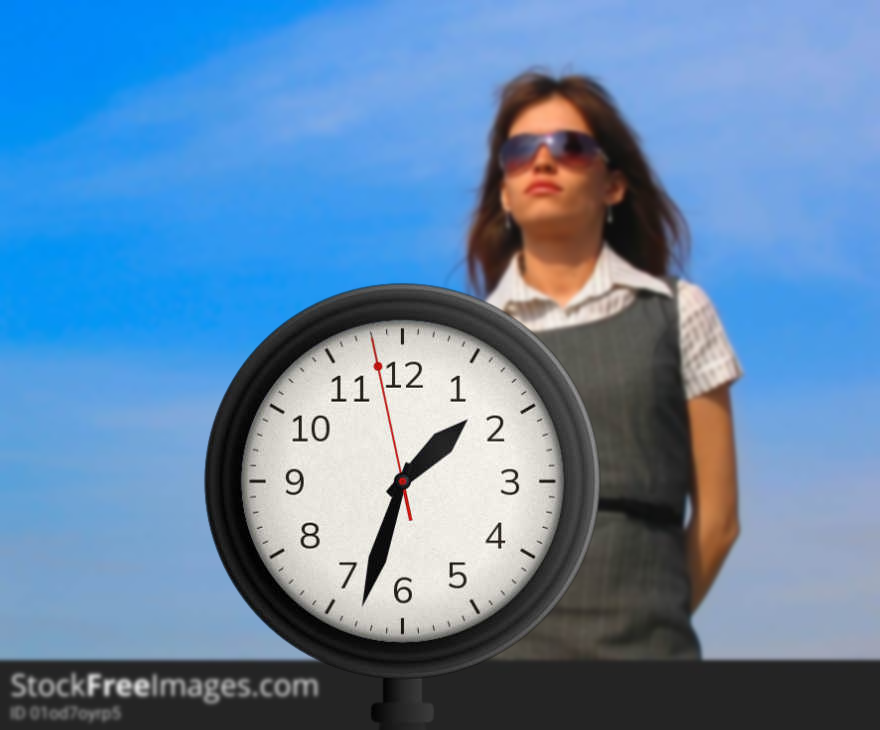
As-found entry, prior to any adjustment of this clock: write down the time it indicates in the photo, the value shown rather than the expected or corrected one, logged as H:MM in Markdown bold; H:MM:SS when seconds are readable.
**1:32:58**
